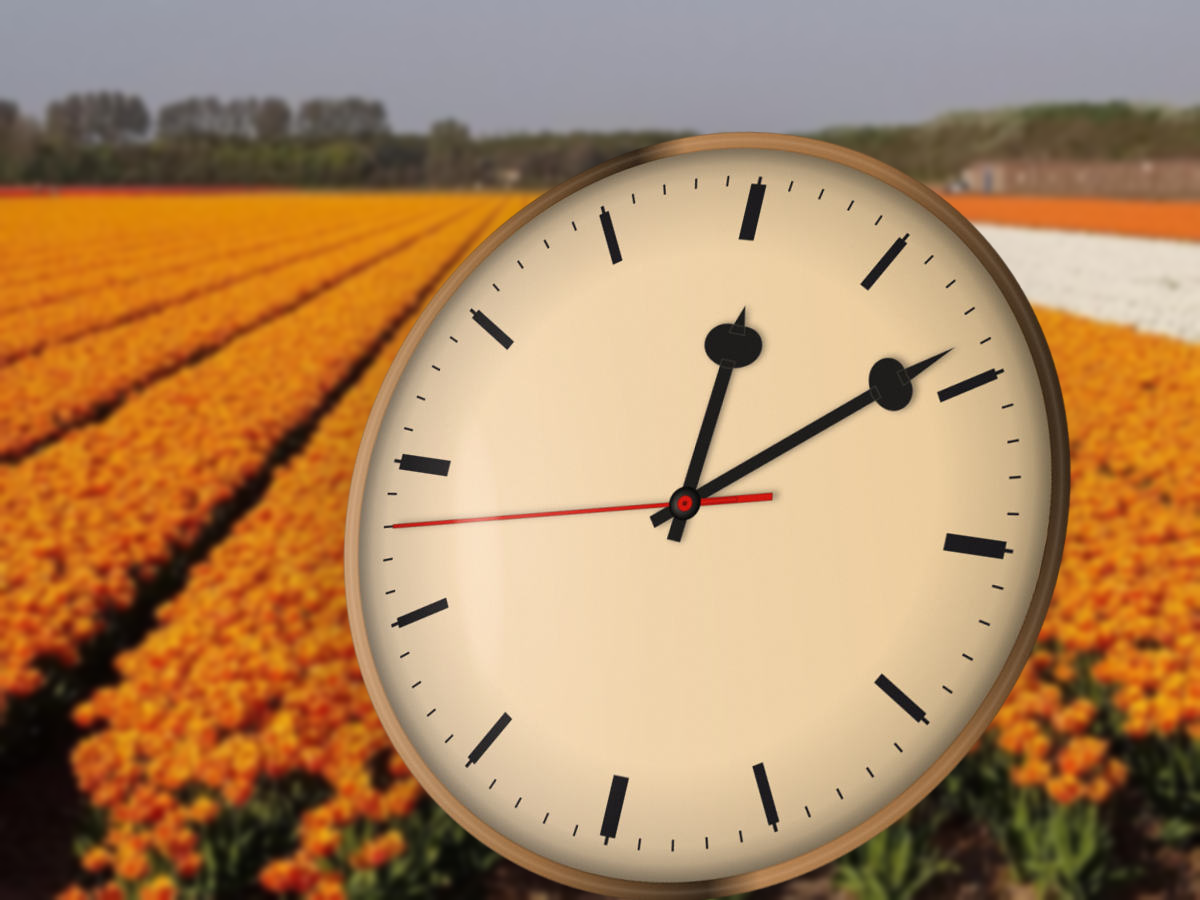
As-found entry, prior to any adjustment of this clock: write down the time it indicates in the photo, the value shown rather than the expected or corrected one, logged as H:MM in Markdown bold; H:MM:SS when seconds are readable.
**12:08:43**
